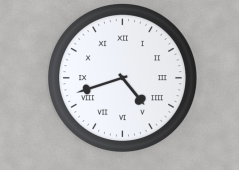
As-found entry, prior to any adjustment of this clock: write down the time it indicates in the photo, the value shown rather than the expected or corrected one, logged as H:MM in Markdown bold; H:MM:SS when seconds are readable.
**4:42**
